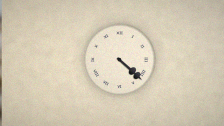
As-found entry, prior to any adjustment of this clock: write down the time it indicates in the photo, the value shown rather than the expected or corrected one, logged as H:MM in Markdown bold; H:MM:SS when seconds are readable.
**4:22**
